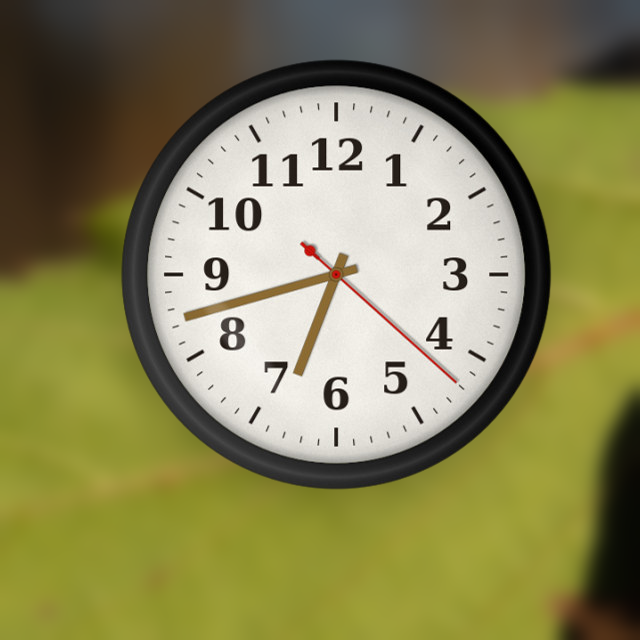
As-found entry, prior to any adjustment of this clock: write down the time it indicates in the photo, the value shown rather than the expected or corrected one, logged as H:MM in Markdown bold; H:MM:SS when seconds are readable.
**6:42:22**
